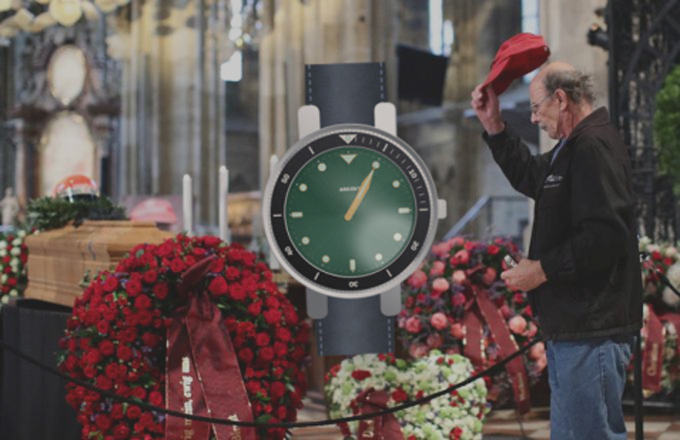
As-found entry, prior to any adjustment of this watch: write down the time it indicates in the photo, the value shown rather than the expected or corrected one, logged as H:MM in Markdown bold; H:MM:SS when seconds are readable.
**1:05**
